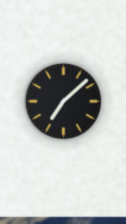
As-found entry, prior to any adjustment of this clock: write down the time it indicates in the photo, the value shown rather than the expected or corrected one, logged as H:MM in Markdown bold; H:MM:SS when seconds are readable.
**7:08**
